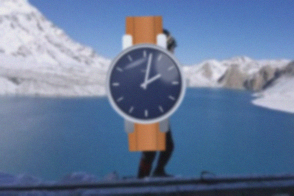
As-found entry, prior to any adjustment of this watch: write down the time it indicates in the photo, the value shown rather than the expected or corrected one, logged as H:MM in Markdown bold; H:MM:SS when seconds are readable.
**2:02**
